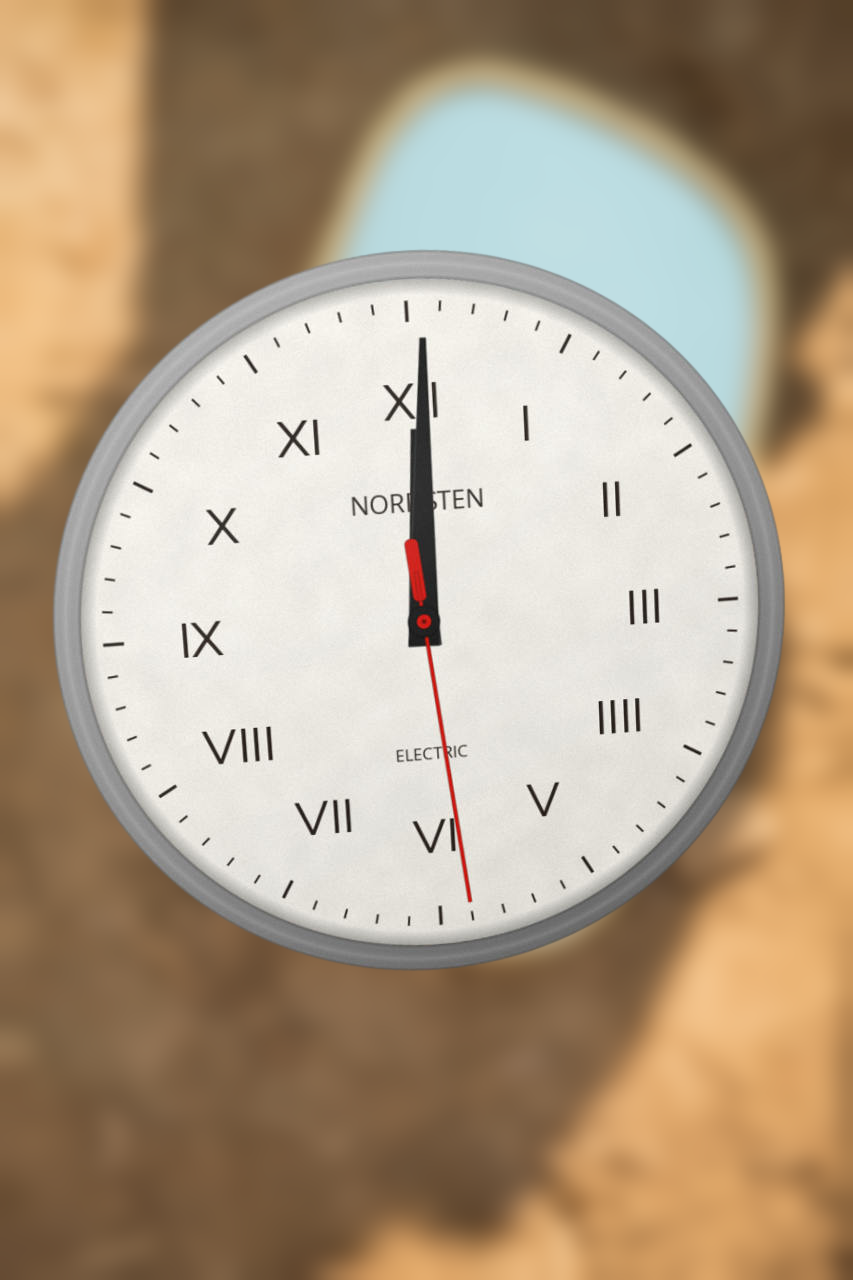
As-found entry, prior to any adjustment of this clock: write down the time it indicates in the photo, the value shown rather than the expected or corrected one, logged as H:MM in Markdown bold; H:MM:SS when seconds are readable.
**12:00:29**
